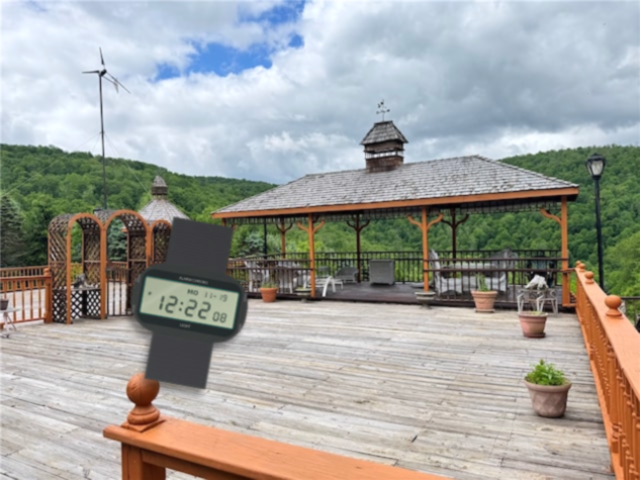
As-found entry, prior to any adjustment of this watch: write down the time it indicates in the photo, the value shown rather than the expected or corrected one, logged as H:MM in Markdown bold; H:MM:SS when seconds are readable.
**12:22**
